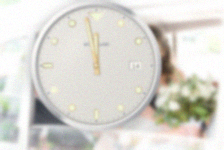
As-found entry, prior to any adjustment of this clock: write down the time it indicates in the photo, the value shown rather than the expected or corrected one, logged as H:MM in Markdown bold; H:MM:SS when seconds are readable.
**11:58**
